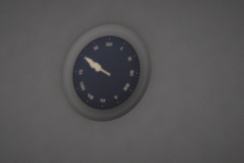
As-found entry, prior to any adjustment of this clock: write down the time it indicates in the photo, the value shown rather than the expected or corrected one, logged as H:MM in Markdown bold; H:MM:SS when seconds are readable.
**9:50**
